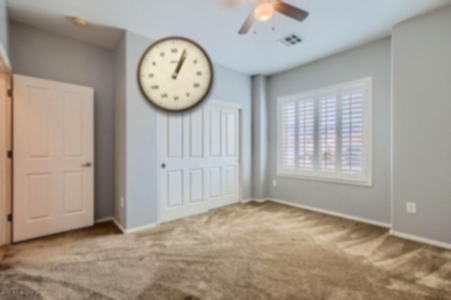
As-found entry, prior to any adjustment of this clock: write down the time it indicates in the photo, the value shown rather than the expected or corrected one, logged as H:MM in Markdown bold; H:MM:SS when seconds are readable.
**1:04**
